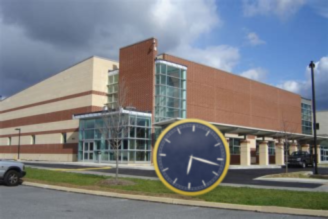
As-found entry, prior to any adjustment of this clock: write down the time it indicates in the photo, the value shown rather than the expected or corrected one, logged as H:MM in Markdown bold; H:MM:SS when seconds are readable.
**6:17**
